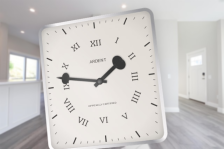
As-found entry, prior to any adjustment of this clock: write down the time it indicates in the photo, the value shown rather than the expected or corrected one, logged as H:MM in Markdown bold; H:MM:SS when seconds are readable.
**1:47**
